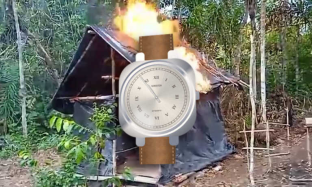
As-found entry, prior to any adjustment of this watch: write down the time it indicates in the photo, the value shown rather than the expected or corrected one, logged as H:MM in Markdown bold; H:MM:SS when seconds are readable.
**10:54**
